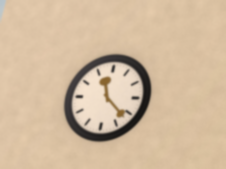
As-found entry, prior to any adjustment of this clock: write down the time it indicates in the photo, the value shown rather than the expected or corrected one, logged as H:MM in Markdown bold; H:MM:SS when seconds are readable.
**11:22**
